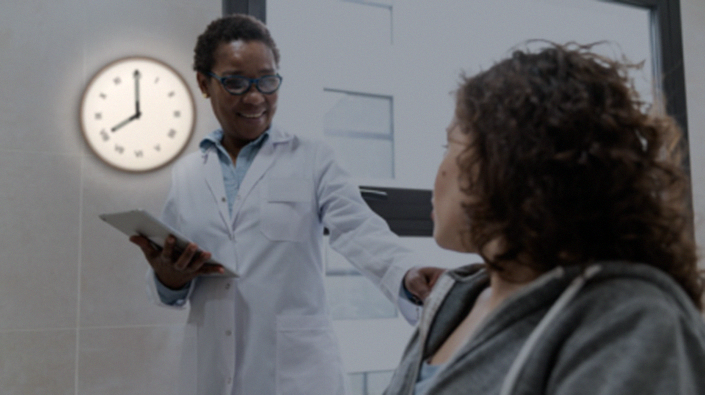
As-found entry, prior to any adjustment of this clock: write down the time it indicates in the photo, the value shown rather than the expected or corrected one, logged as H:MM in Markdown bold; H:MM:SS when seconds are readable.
**8:00**
